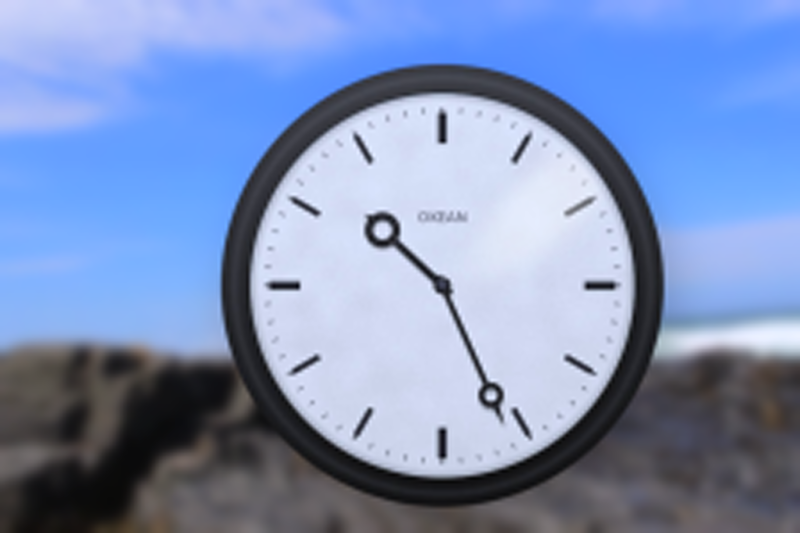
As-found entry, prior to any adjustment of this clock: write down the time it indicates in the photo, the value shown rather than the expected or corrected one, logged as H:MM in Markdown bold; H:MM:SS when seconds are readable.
**10:26**
